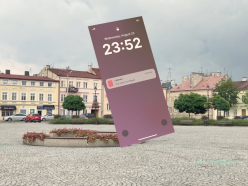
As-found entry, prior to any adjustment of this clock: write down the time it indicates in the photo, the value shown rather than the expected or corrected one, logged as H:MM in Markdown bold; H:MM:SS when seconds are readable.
**23:52**
